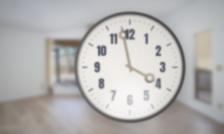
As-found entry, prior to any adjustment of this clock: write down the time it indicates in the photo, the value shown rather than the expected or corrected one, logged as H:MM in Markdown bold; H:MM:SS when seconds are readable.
**3:58**
